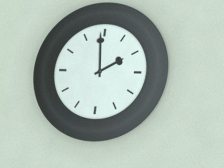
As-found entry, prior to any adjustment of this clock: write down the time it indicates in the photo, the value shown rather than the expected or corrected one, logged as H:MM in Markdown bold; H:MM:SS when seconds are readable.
**1:59**
